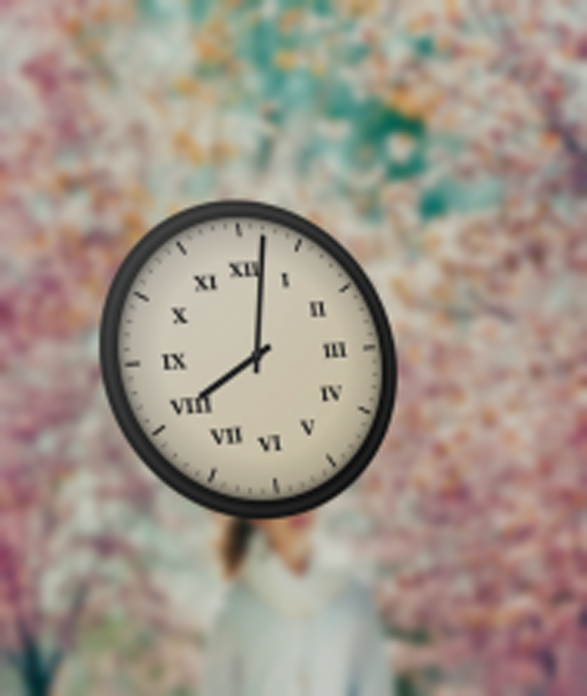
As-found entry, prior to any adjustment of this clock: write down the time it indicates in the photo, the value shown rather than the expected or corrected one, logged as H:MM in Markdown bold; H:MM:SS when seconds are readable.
**8:02**
